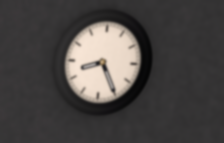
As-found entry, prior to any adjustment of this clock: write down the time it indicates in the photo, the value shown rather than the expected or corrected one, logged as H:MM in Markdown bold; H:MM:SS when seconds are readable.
**8:25**
